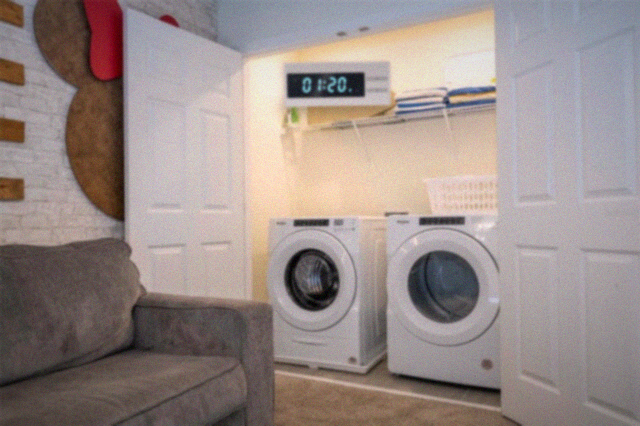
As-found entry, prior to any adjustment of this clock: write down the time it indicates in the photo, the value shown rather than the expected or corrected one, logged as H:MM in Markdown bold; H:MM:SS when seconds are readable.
**1:20**
